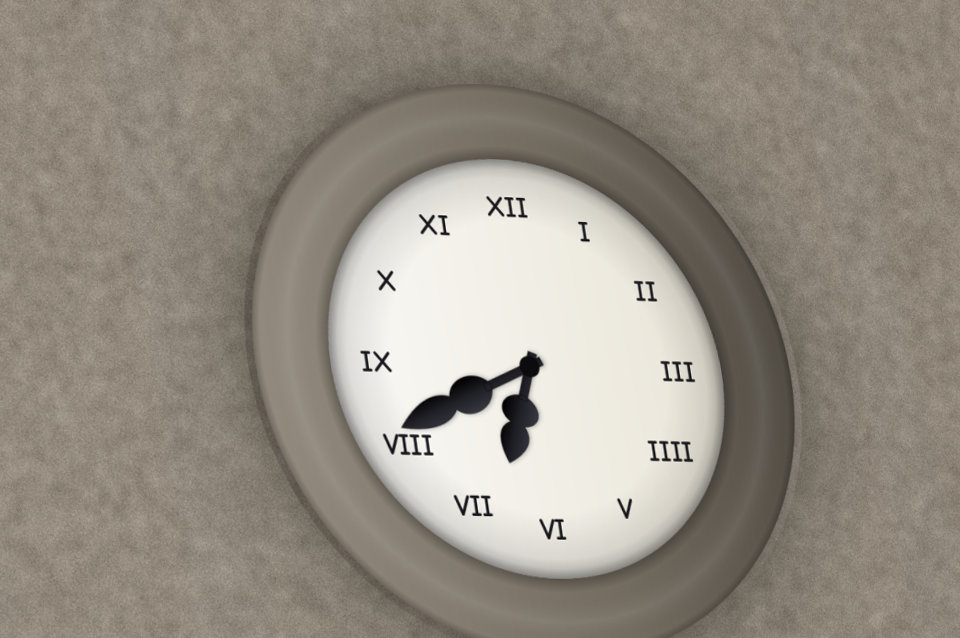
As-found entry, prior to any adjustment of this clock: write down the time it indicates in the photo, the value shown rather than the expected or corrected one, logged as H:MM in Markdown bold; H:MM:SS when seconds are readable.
**6:41**
